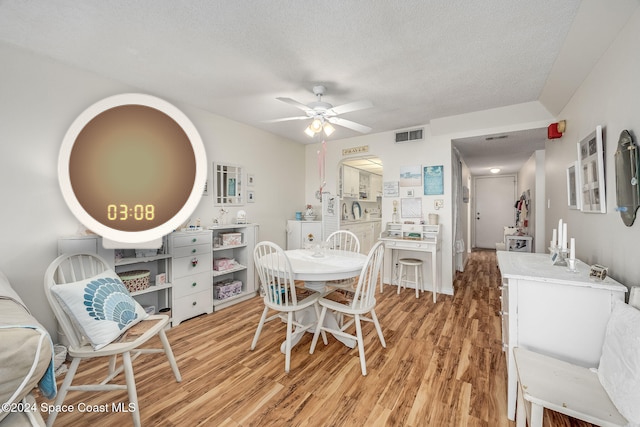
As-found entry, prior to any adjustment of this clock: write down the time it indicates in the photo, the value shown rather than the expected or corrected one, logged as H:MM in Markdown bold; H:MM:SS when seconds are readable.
**3:08**
